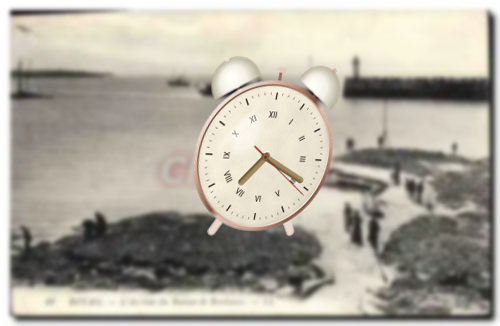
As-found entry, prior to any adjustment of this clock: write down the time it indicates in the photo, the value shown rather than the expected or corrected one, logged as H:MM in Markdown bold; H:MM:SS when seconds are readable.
**7:19:21**
